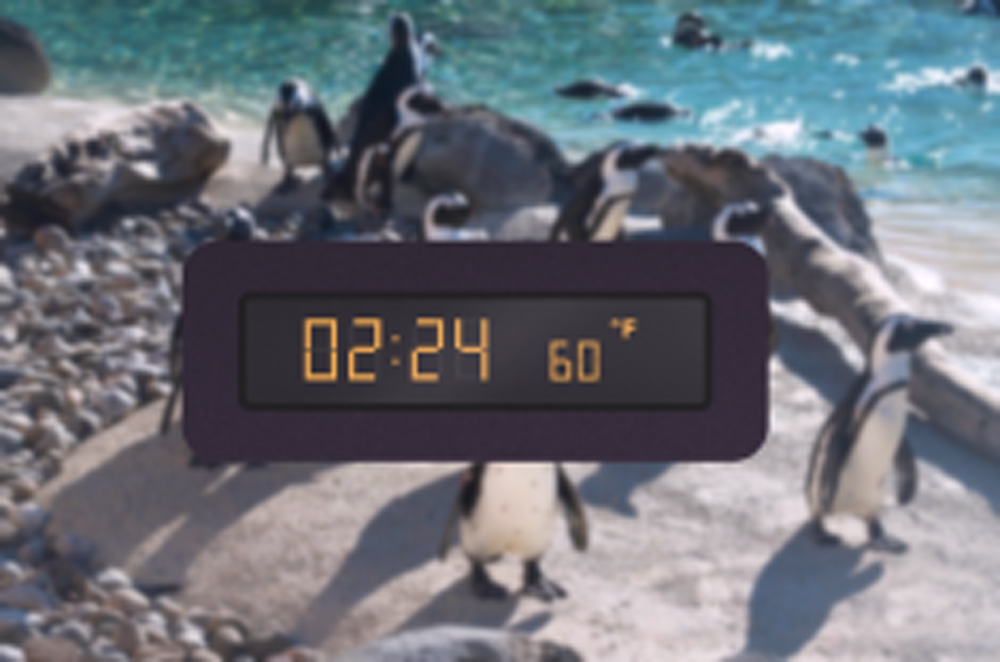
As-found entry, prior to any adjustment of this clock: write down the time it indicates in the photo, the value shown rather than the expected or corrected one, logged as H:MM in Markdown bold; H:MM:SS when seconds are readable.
**2:24**
